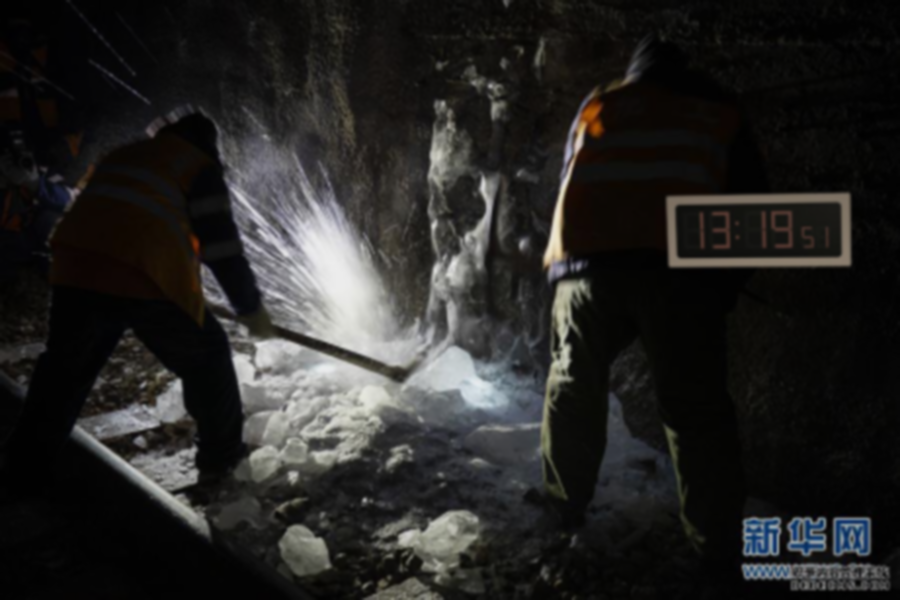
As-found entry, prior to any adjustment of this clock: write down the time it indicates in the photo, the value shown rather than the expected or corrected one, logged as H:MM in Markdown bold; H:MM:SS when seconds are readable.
**13:19:51**
